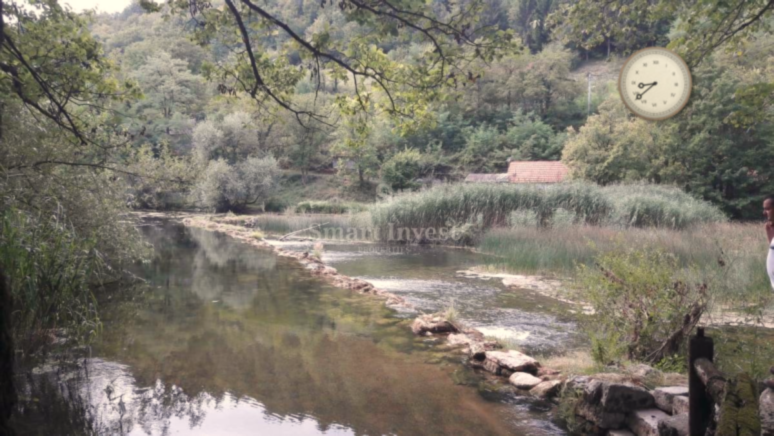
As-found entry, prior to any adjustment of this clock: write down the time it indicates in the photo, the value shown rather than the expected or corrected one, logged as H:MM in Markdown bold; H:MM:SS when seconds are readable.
**8:38**
